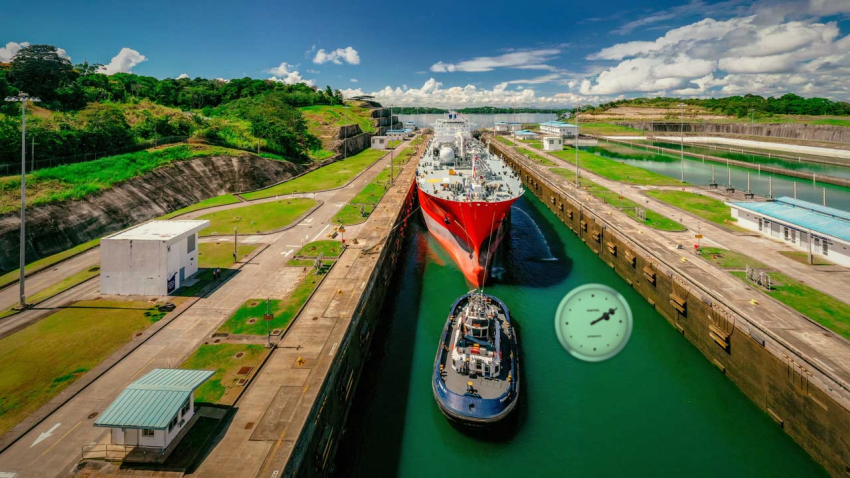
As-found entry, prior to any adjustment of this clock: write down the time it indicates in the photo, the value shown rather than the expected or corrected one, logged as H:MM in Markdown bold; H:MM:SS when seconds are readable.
**2:10**
